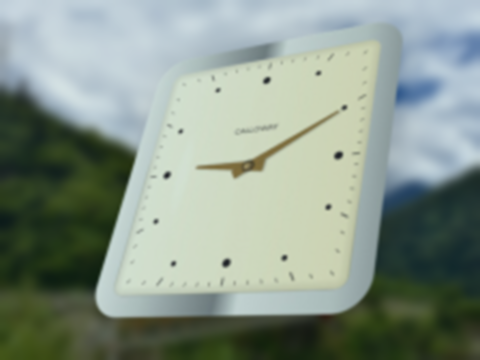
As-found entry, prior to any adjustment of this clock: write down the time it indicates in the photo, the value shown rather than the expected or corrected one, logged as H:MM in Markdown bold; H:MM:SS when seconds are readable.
**9:10**
